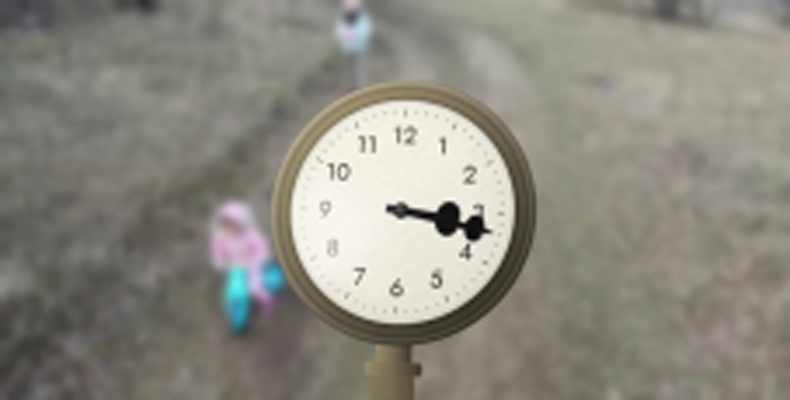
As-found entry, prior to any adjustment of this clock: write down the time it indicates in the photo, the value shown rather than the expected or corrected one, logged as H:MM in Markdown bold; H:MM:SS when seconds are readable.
**3:17**
